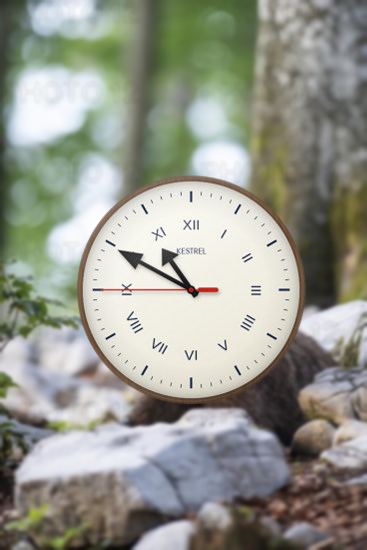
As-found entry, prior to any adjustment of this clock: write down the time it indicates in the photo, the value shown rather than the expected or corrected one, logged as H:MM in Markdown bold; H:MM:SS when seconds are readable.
**10:49:45**
